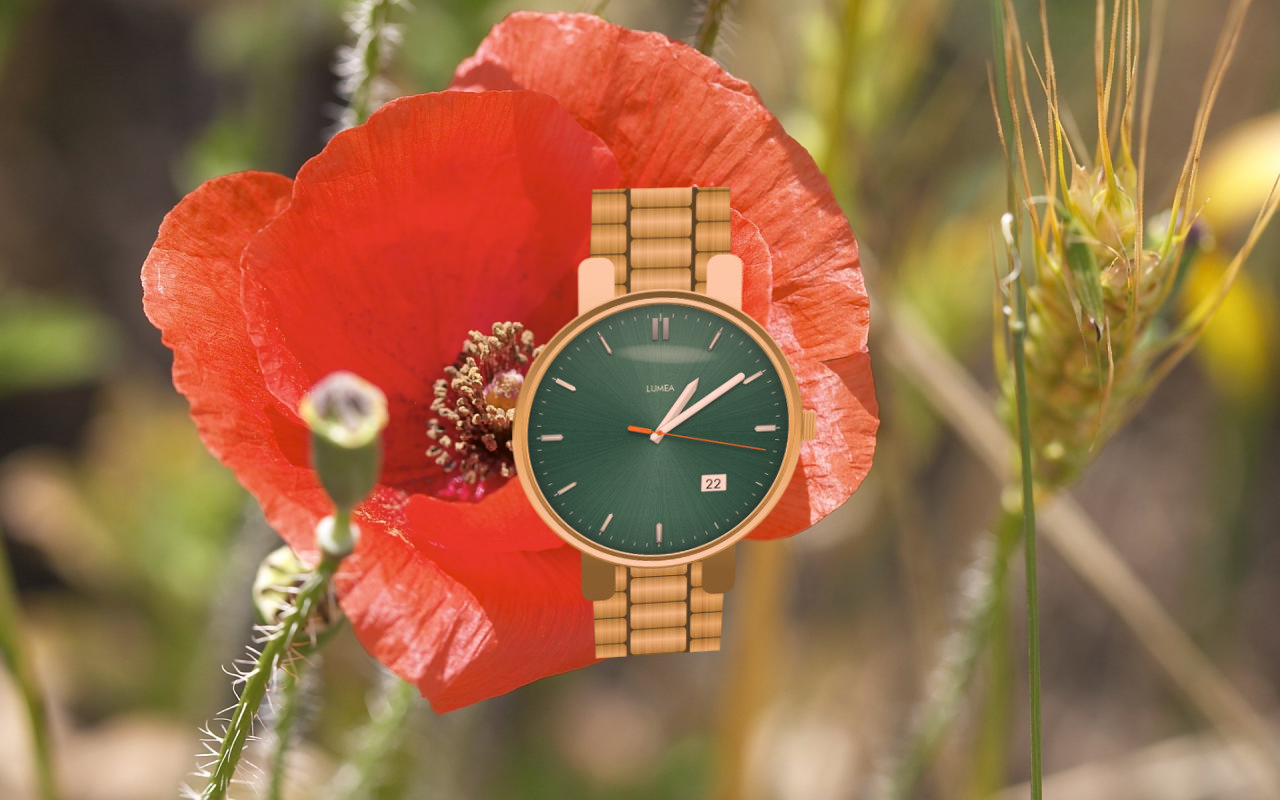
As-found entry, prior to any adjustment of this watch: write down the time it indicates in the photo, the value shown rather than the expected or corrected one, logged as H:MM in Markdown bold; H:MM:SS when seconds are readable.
**1:09:17**
